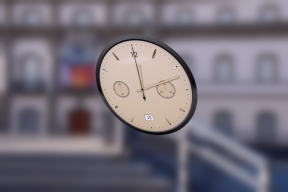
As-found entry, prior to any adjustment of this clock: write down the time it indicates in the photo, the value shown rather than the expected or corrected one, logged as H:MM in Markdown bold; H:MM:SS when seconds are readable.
**12:12**
